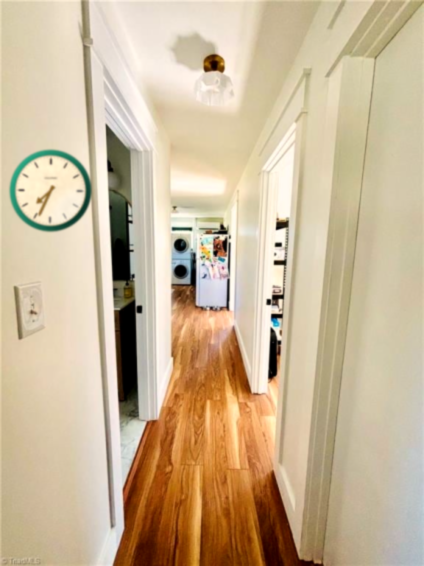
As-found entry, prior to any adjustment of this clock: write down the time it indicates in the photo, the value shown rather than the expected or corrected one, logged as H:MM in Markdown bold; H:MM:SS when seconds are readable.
**7:34**
